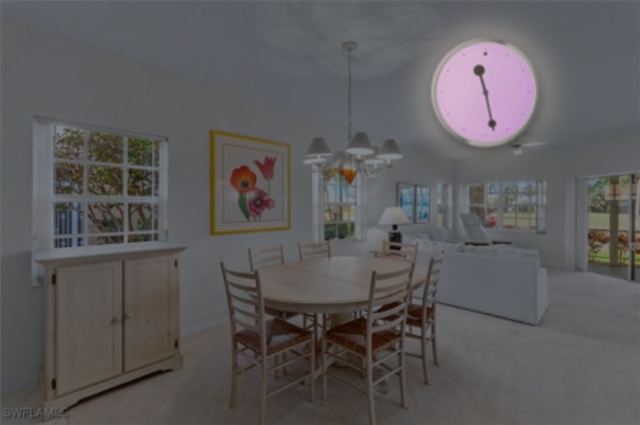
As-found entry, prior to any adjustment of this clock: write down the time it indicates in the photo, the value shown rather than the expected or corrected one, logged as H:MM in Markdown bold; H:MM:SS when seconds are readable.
**11:28**
